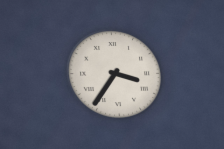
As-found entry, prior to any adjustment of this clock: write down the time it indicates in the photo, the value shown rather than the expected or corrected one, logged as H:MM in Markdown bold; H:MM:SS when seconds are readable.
**3:36**
